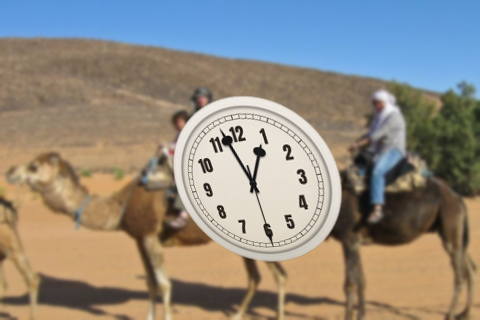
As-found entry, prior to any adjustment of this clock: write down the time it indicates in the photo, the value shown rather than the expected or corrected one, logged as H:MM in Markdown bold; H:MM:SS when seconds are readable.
**12:57:30**
